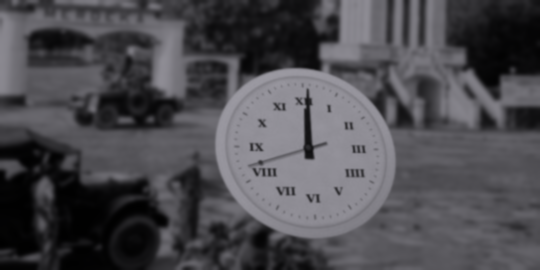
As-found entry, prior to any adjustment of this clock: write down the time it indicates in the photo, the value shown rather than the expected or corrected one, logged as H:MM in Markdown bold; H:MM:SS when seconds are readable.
**12:00:42**
